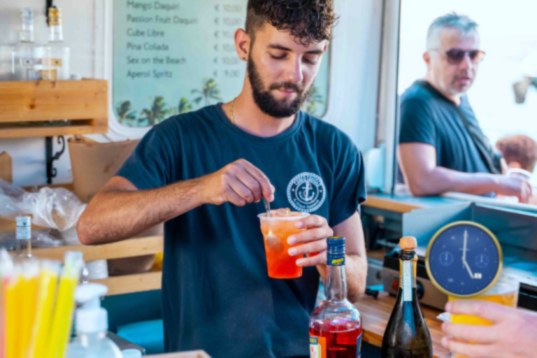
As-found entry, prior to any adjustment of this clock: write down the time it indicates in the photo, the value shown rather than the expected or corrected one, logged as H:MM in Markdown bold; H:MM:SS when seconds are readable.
**5:00**
